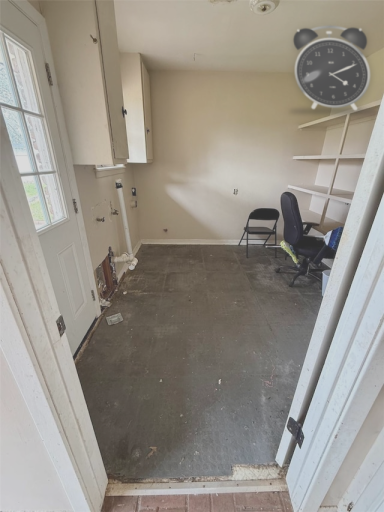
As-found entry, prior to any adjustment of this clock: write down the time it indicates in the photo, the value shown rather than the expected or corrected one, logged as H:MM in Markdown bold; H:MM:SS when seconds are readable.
**4:11**
